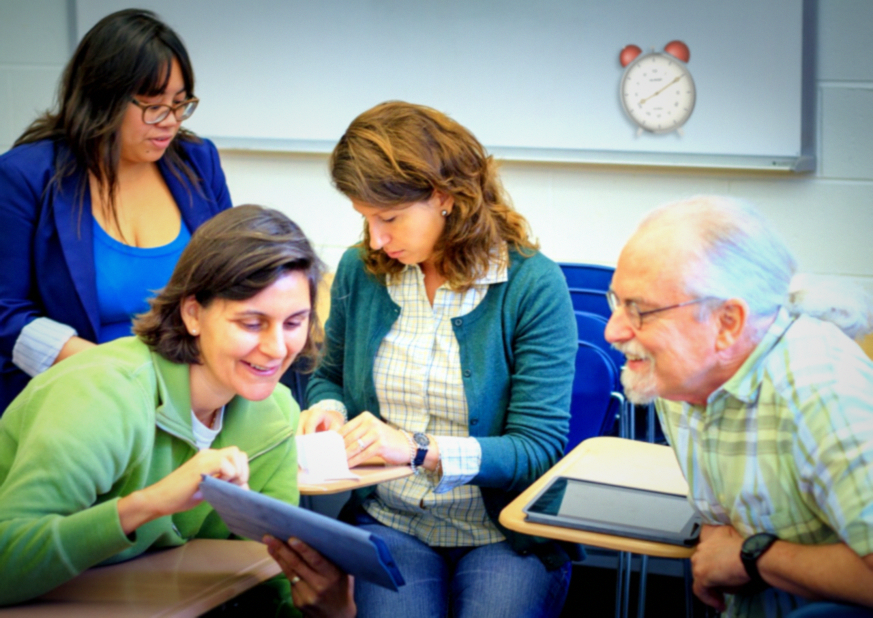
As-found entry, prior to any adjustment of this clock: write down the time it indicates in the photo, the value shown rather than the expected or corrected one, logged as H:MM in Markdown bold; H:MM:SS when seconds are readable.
**8:10**
